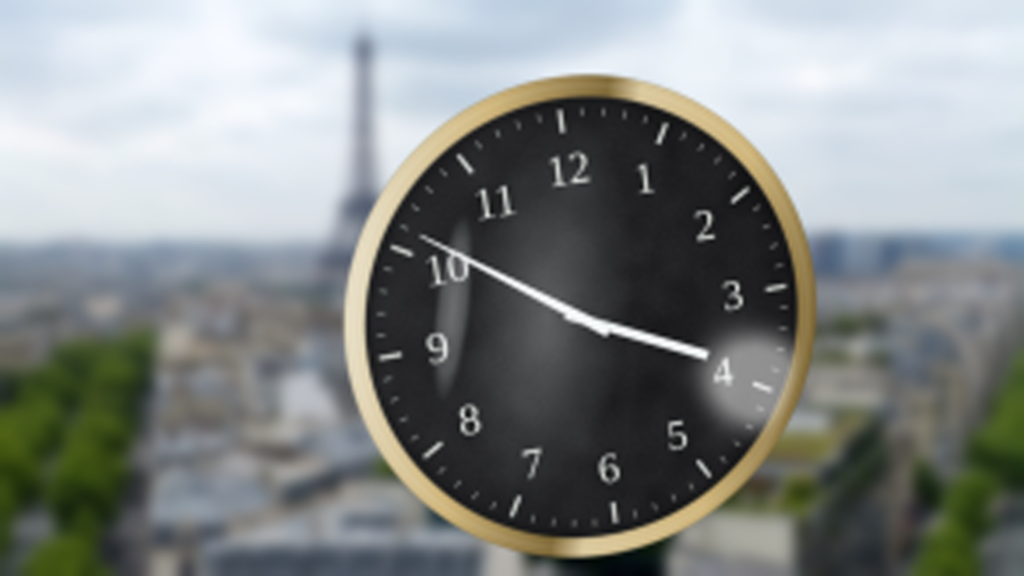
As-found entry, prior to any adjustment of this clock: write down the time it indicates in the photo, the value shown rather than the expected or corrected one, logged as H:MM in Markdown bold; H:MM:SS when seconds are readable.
**3:51**
